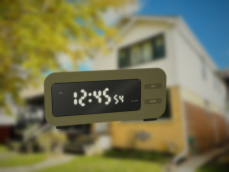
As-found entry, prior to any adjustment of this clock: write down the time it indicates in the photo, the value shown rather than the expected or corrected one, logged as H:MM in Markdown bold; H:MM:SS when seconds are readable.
**12:45:54**
